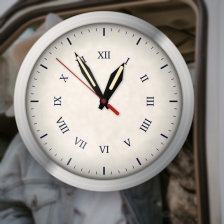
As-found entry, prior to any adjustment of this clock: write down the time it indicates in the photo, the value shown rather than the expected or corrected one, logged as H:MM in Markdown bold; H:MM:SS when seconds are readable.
**12:54:52**
